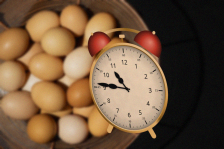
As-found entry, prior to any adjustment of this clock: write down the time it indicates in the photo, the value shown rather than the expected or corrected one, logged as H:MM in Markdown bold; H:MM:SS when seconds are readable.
**10:46**
